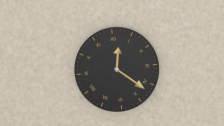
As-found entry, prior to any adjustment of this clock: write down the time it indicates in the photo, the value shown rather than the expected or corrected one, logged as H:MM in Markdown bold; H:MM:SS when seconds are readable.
**12:22**
